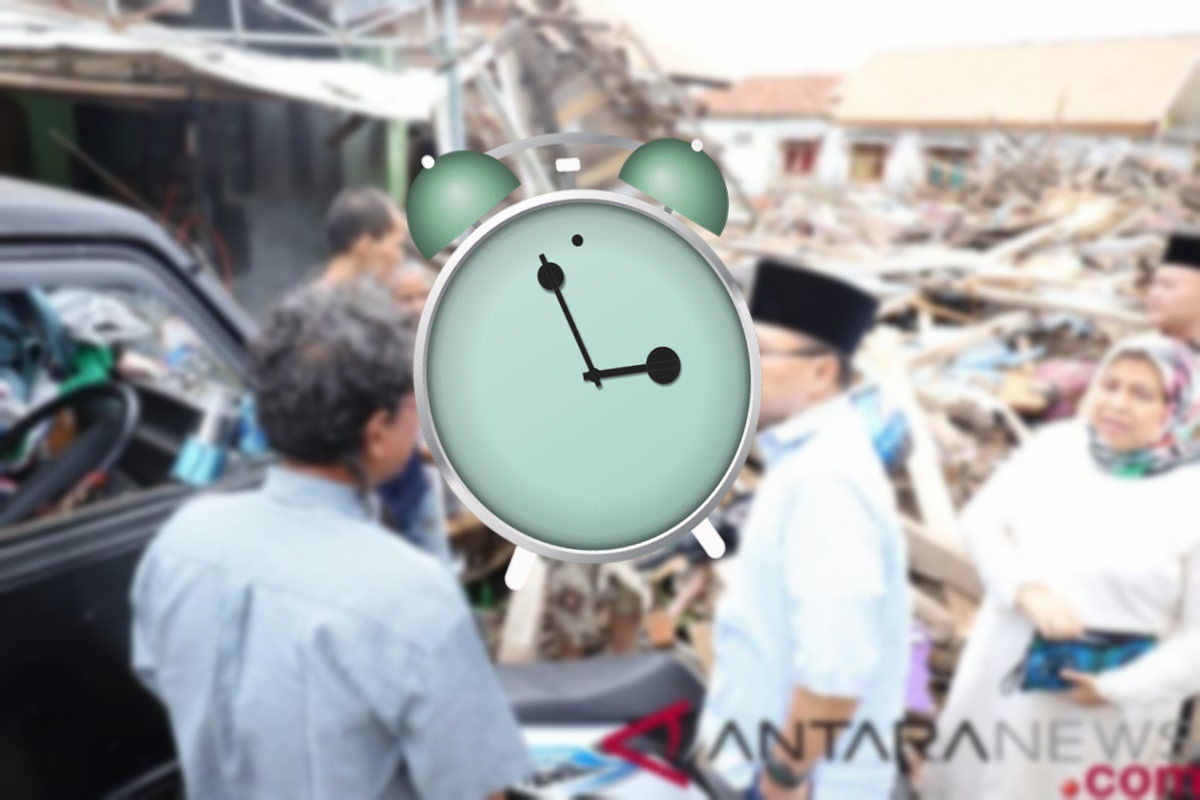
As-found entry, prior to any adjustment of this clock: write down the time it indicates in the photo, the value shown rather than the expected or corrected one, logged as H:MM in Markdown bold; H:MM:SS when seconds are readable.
**2:57**
